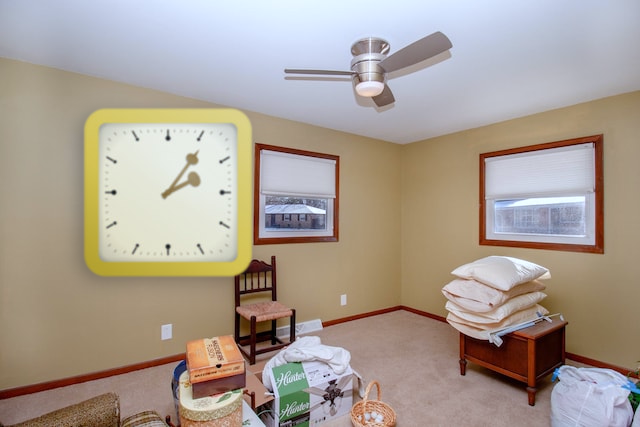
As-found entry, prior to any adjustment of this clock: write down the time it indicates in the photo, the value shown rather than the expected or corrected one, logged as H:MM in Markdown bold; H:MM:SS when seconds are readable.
**2:06**
